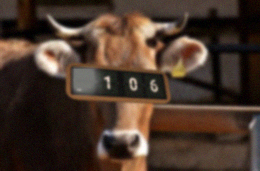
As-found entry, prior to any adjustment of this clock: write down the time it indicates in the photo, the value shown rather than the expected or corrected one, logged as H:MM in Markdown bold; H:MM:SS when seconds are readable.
**1:06**
